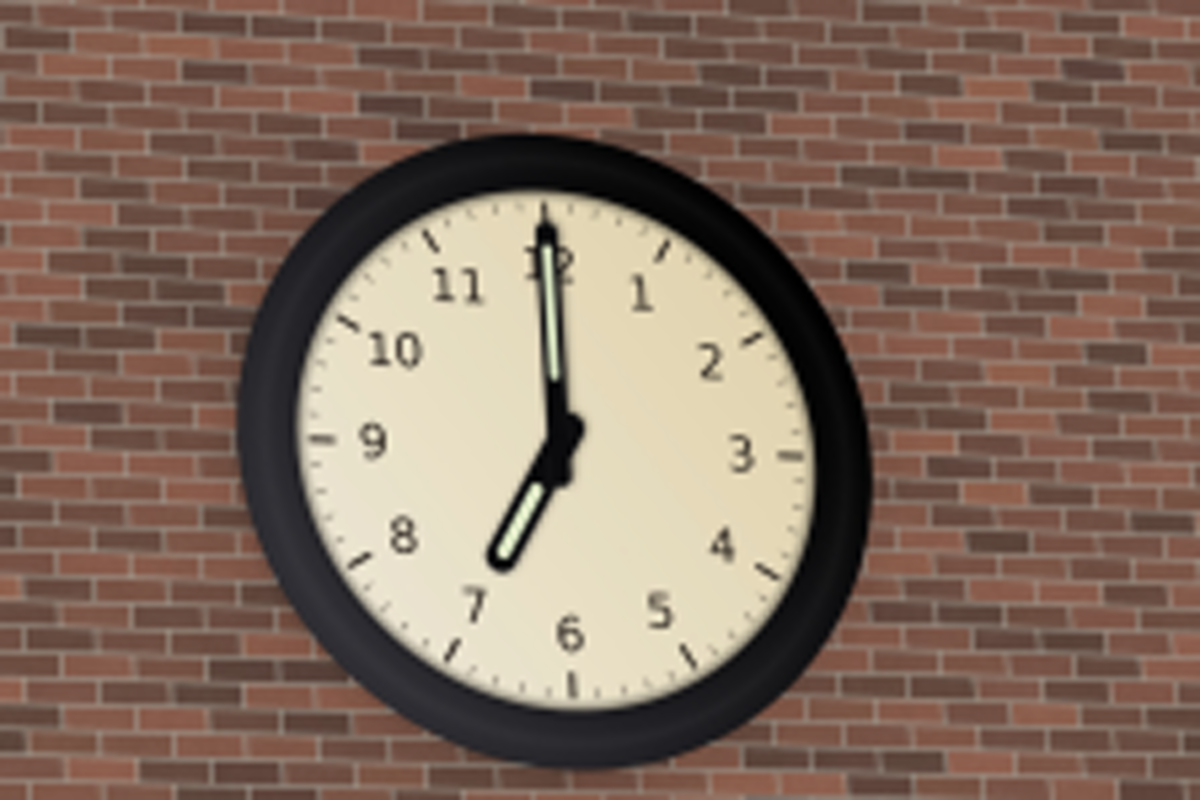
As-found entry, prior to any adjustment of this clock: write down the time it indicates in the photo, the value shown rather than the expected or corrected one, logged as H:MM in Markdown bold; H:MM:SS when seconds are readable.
**7:00**
